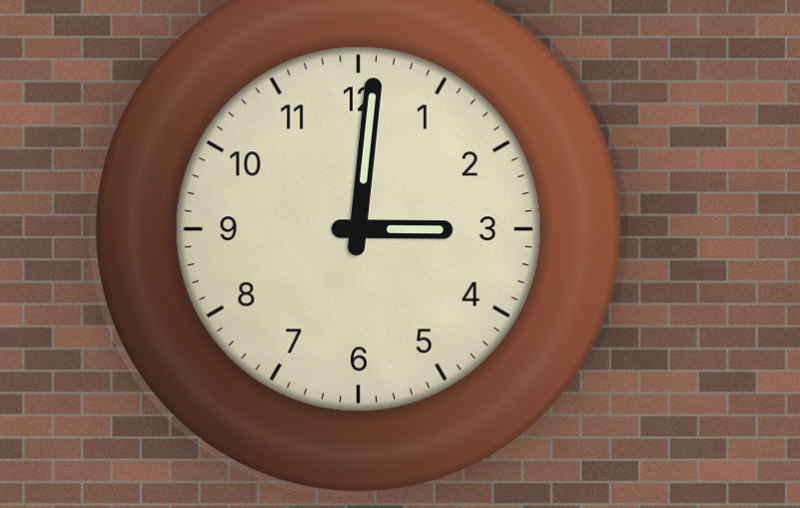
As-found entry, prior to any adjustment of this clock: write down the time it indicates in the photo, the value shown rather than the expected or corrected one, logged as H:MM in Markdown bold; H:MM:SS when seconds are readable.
**3:01**
